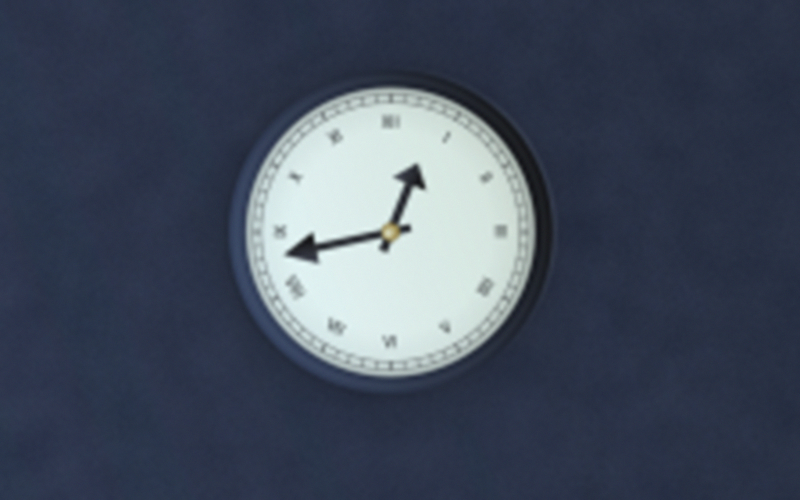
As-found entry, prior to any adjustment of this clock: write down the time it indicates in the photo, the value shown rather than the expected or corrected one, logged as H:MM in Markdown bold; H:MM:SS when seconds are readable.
**12:43**
